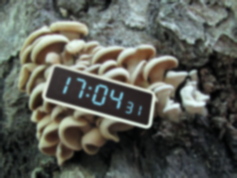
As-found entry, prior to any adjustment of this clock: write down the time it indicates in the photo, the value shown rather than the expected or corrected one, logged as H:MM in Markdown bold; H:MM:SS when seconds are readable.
**17:04:31**
